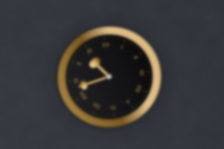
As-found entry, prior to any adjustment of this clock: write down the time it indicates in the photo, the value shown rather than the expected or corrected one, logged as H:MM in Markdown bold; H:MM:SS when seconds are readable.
**10:43**
